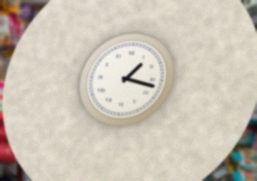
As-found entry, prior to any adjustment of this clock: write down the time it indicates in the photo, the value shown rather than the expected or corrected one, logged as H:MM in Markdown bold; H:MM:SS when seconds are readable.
**1:17**
